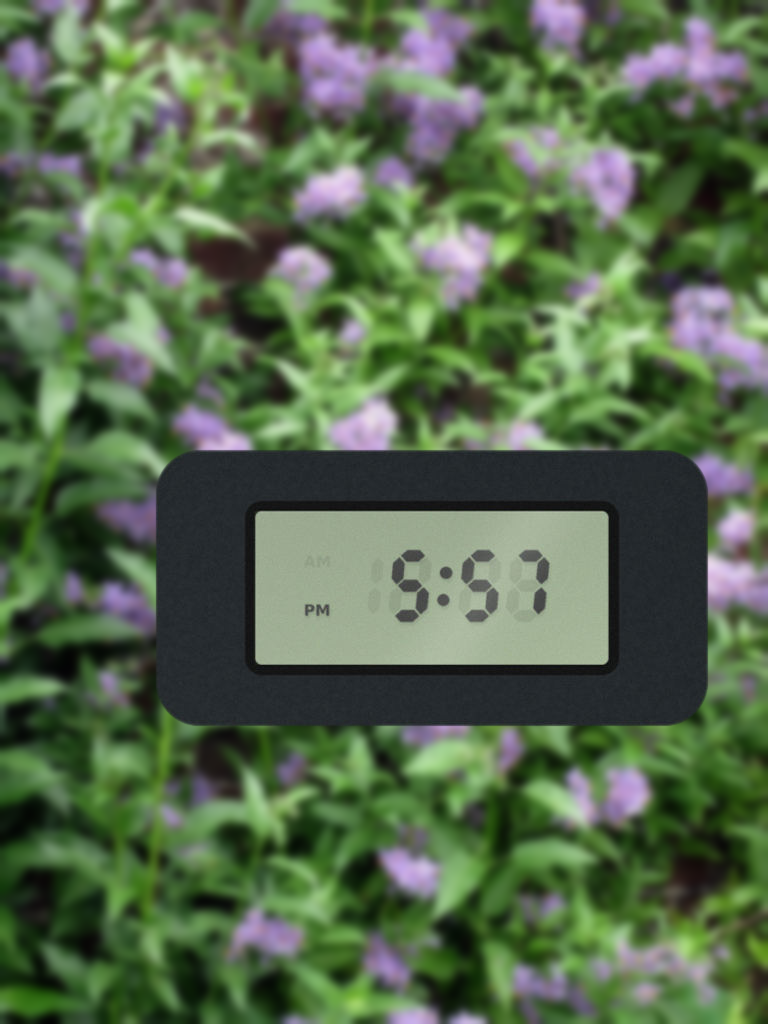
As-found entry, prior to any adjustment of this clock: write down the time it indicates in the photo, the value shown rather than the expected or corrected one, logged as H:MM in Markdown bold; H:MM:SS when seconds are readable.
**5:57**
